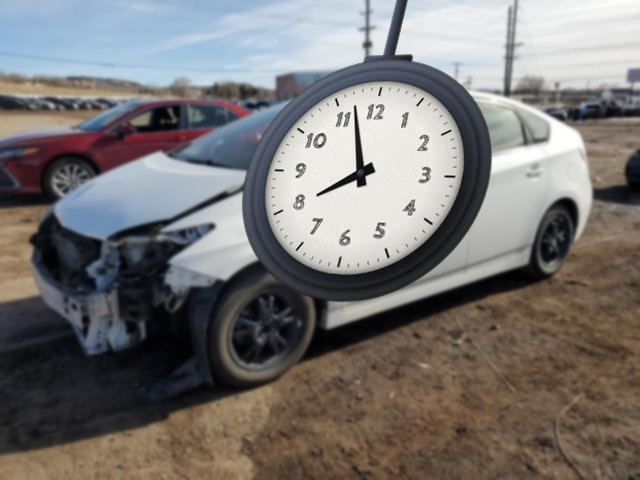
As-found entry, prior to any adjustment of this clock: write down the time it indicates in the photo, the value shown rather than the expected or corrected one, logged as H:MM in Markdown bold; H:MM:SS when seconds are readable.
**7:57**
